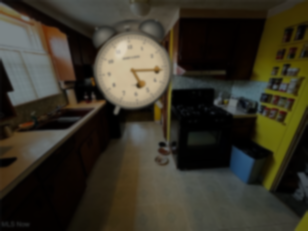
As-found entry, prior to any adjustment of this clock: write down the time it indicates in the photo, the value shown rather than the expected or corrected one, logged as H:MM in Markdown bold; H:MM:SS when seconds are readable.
**5:16**
